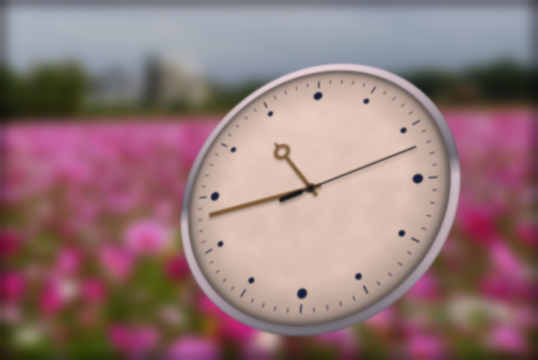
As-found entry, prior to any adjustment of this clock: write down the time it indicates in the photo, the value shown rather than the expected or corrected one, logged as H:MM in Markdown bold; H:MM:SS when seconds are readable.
**10:43:12**
